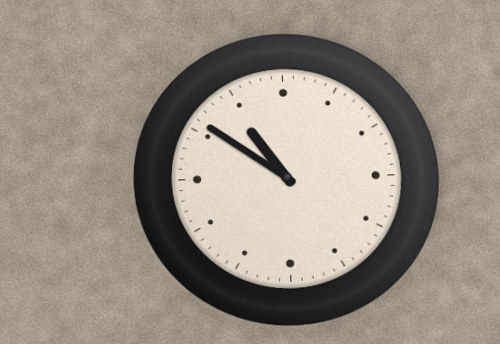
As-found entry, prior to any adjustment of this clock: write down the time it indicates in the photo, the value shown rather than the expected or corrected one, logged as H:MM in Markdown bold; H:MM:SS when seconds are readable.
**10:51**
